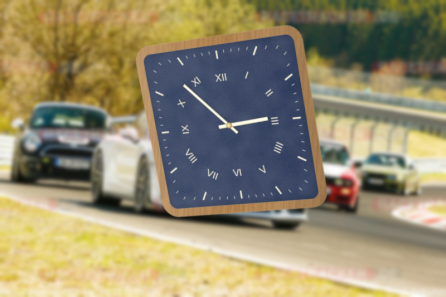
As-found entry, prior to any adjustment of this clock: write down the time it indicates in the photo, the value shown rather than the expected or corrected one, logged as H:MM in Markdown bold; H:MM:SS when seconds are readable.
**2:53**
